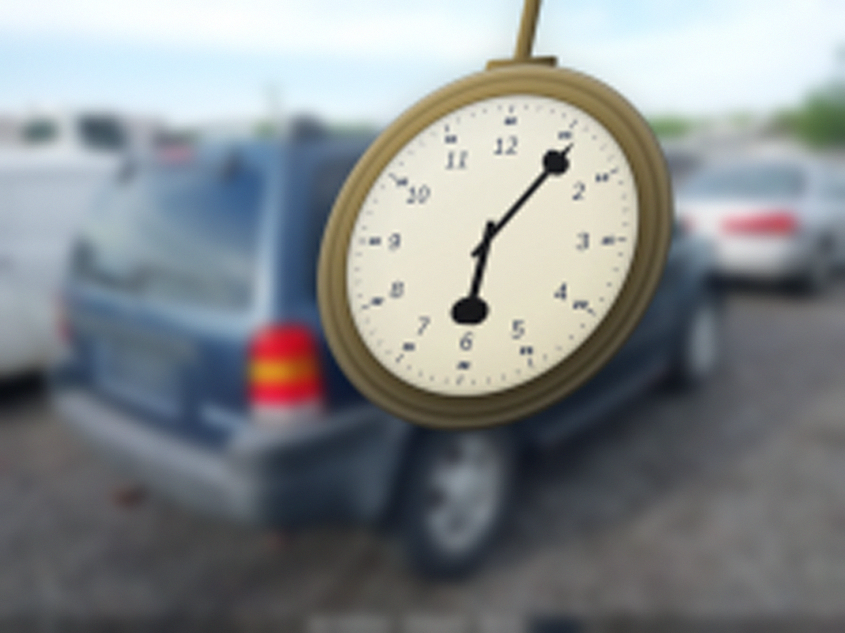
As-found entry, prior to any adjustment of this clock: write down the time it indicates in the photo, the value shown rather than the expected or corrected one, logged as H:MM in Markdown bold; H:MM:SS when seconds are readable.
**6:06**
